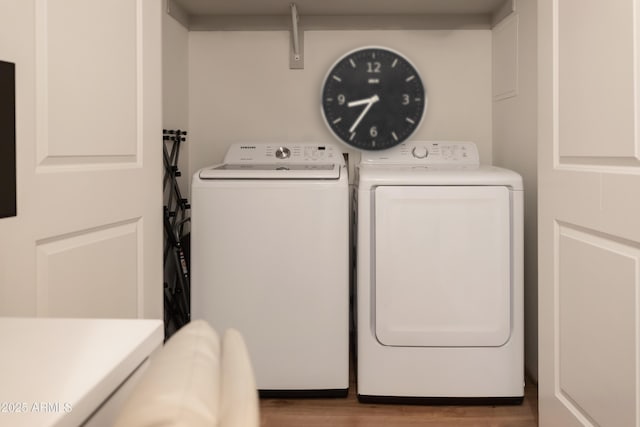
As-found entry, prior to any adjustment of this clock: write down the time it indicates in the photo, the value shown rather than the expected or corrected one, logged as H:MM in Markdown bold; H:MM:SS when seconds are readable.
**8:36**
